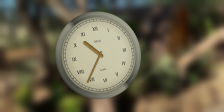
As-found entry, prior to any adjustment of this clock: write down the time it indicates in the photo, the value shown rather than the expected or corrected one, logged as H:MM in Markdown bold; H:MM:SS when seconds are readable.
**10:36**
